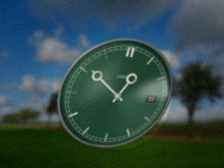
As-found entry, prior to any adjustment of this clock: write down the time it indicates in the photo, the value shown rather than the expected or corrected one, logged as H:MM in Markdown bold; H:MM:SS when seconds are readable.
**12:51**
